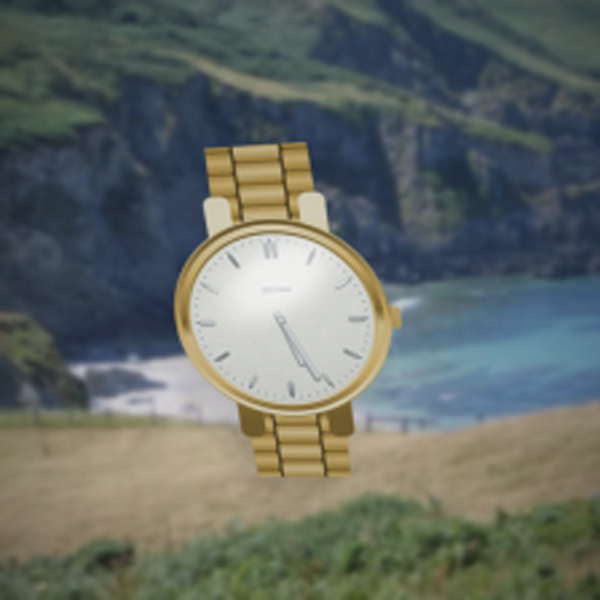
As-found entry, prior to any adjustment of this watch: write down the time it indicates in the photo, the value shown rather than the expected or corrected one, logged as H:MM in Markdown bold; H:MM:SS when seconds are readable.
**5:26**
